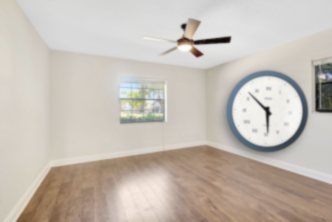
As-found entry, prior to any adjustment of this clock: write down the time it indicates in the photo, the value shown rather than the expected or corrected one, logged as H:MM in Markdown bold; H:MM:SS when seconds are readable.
**5:52**
